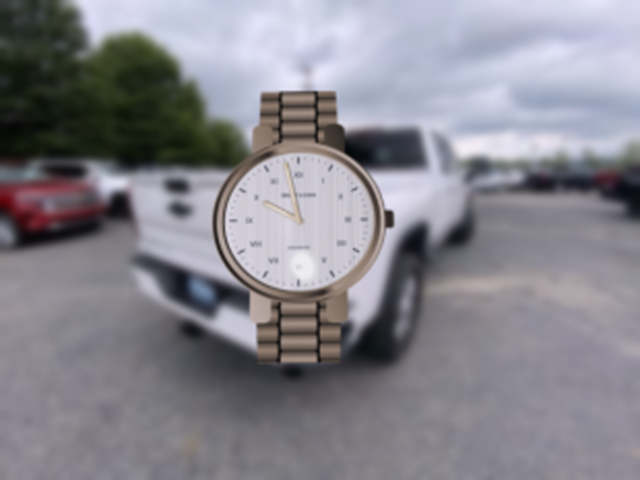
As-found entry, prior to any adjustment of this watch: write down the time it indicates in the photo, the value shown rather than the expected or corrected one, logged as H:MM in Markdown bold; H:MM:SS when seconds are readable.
**9:58**
